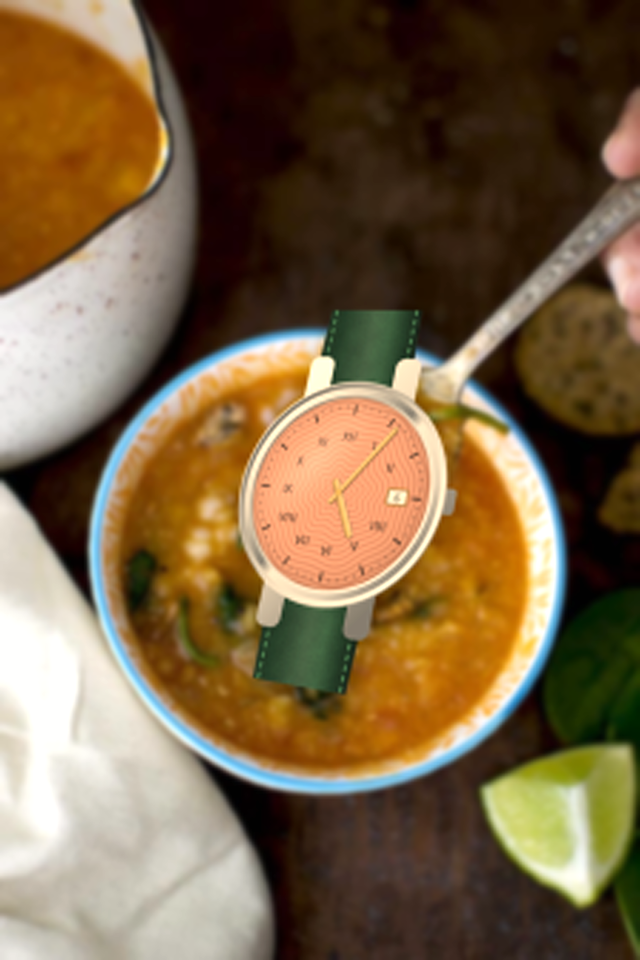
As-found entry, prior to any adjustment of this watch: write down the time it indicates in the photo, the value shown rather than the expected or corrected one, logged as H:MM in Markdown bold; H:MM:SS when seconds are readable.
**5:06**
